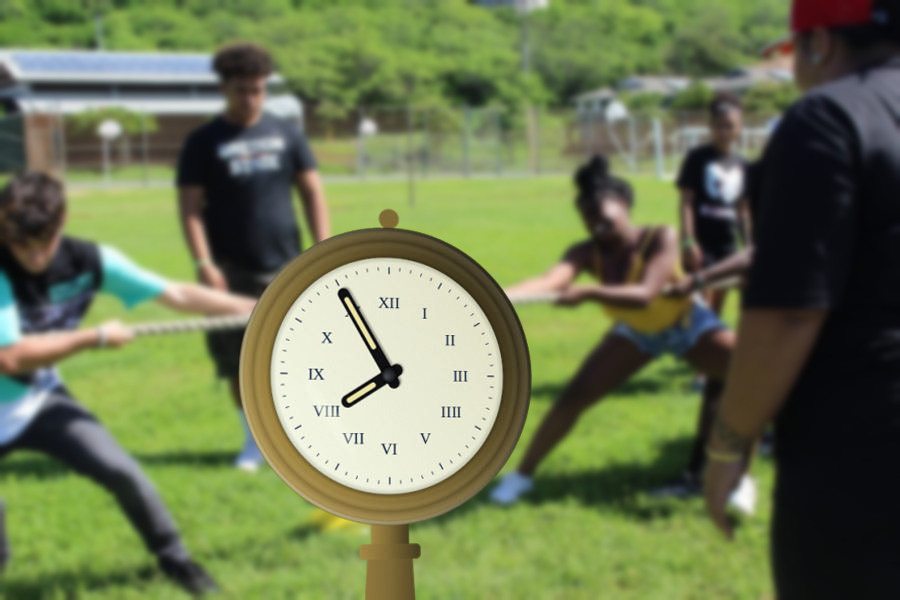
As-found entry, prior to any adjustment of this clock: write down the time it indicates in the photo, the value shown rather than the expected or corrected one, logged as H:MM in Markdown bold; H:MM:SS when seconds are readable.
**7:55**
